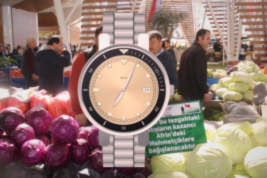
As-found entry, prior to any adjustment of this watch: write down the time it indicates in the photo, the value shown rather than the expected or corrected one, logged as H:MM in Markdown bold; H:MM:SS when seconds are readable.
**7:04**
